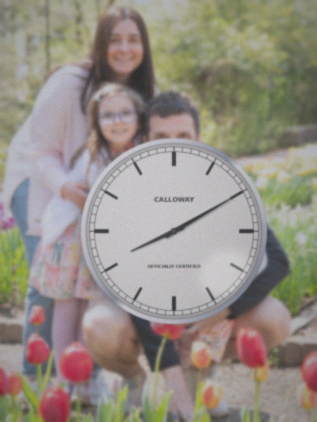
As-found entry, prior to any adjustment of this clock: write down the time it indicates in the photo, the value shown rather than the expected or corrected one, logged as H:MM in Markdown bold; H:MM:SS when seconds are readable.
**8:10**
